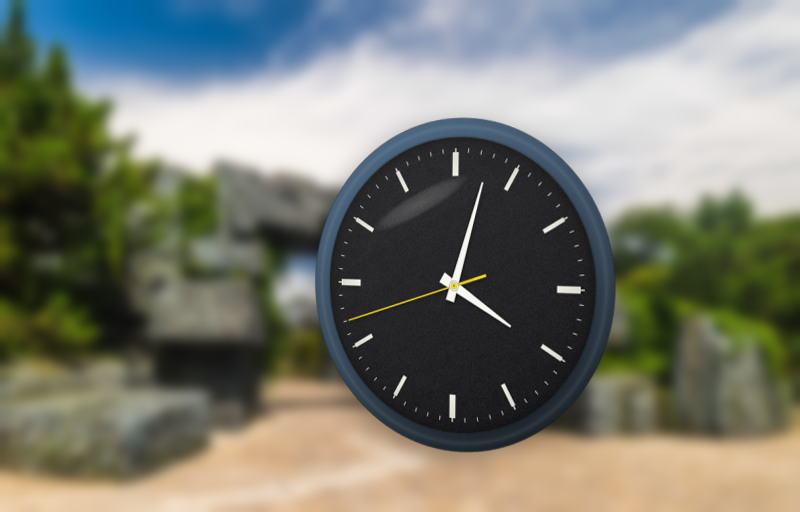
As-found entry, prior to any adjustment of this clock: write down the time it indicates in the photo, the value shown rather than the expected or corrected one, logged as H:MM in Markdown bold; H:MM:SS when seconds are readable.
**4:02:42**
